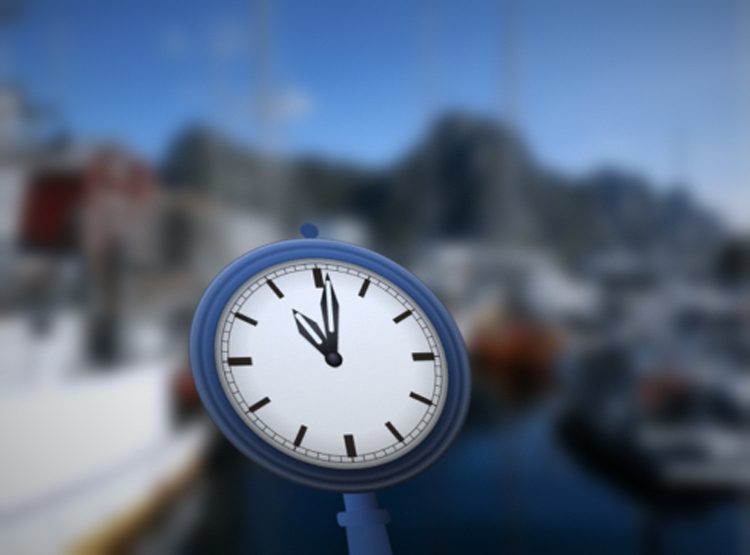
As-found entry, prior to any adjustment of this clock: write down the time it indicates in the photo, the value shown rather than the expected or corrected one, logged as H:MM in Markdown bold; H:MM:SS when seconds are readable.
**11:01**
